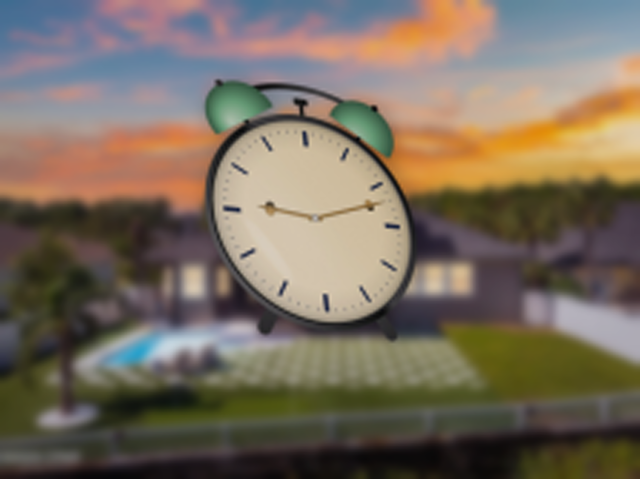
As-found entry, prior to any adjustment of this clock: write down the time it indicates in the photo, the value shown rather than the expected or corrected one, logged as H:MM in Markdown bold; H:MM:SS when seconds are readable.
**9:12**
